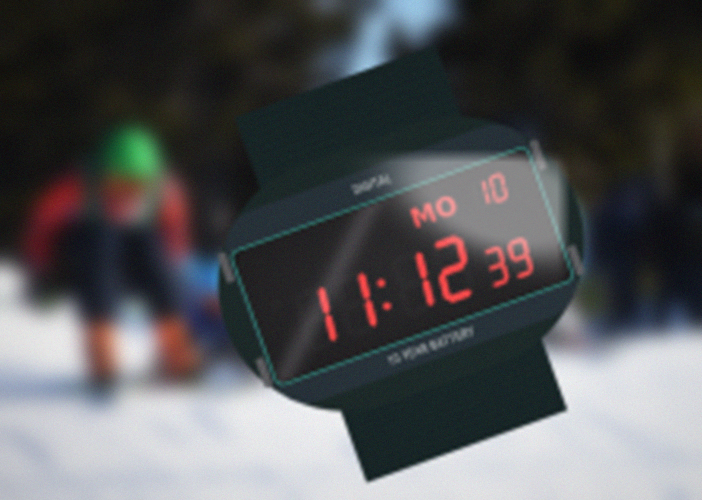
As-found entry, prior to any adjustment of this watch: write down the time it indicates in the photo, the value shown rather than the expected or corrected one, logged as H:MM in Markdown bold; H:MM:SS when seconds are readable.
**11:12:39**
